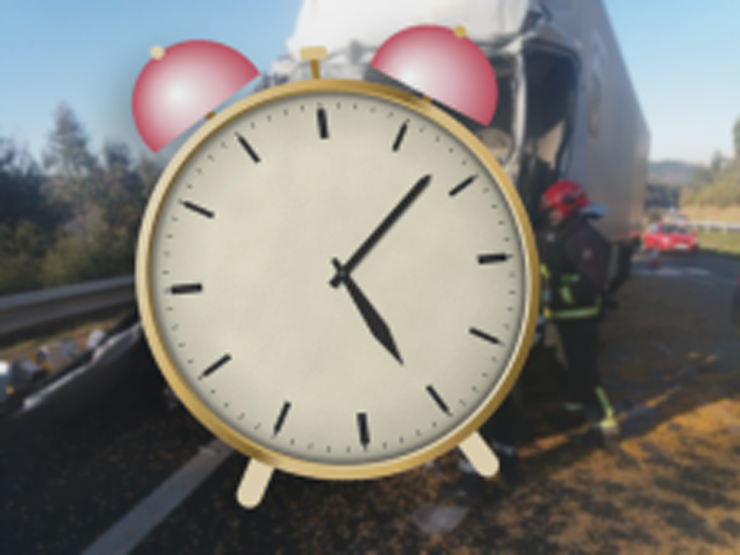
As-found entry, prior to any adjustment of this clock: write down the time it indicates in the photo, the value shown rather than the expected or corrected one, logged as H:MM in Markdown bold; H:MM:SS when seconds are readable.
**5:08**
